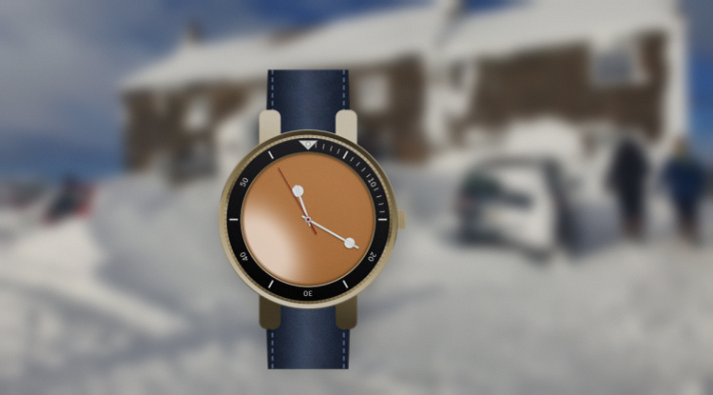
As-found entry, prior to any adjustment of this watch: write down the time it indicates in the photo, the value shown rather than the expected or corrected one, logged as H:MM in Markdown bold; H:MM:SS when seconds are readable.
**11:19:55**
